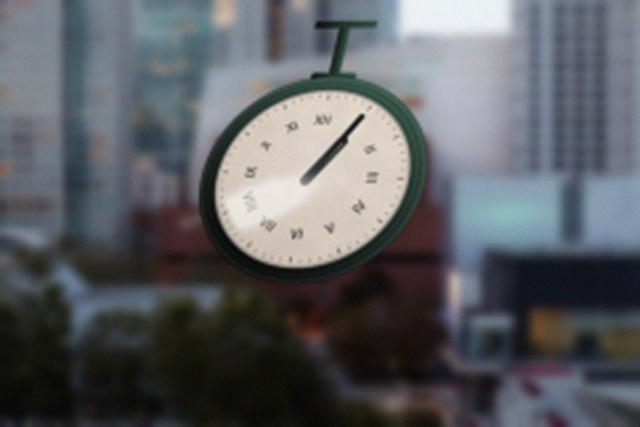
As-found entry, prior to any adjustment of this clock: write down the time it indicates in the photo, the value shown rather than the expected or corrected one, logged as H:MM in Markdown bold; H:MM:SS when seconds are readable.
**1:05**
